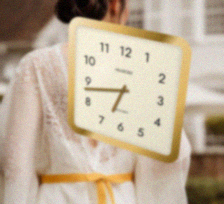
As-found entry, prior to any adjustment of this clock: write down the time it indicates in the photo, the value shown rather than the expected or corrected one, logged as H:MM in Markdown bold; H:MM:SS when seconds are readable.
**6:43**
